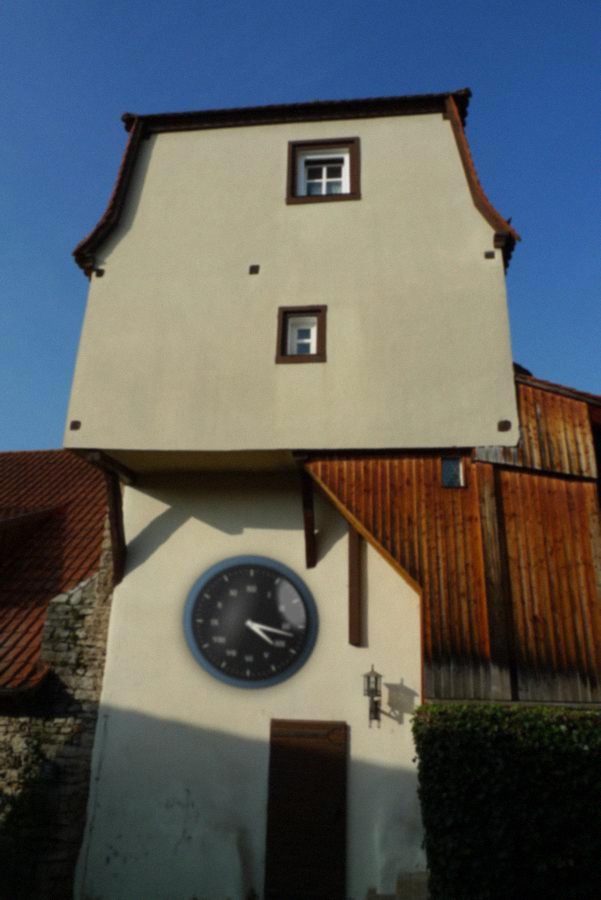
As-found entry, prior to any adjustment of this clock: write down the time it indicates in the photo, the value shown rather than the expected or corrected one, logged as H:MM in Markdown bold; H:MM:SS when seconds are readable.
**4:17**
